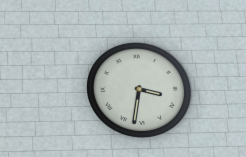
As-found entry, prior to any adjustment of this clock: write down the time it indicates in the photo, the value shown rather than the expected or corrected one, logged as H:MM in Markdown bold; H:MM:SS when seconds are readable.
**3:32**
